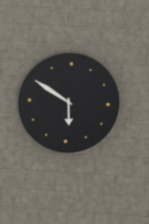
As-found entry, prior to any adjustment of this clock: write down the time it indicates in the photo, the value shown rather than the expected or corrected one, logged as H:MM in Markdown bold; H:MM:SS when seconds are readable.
**5:50**
